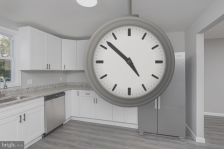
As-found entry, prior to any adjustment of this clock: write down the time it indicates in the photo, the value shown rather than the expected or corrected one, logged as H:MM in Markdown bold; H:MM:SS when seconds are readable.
**4:52**
